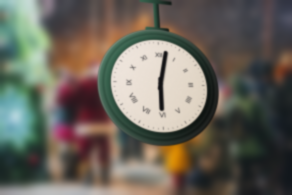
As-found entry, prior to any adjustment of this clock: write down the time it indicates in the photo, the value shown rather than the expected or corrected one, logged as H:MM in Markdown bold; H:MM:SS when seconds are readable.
**6:02**
